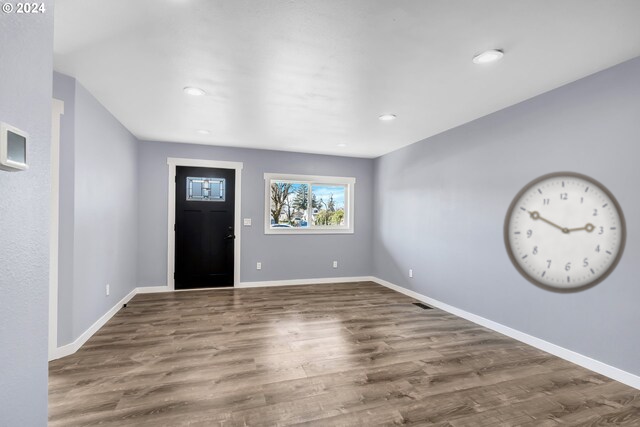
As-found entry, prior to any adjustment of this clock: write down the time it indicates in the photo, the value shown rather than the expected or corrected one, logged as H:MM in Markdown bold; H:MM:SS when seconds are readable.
**2:50**
